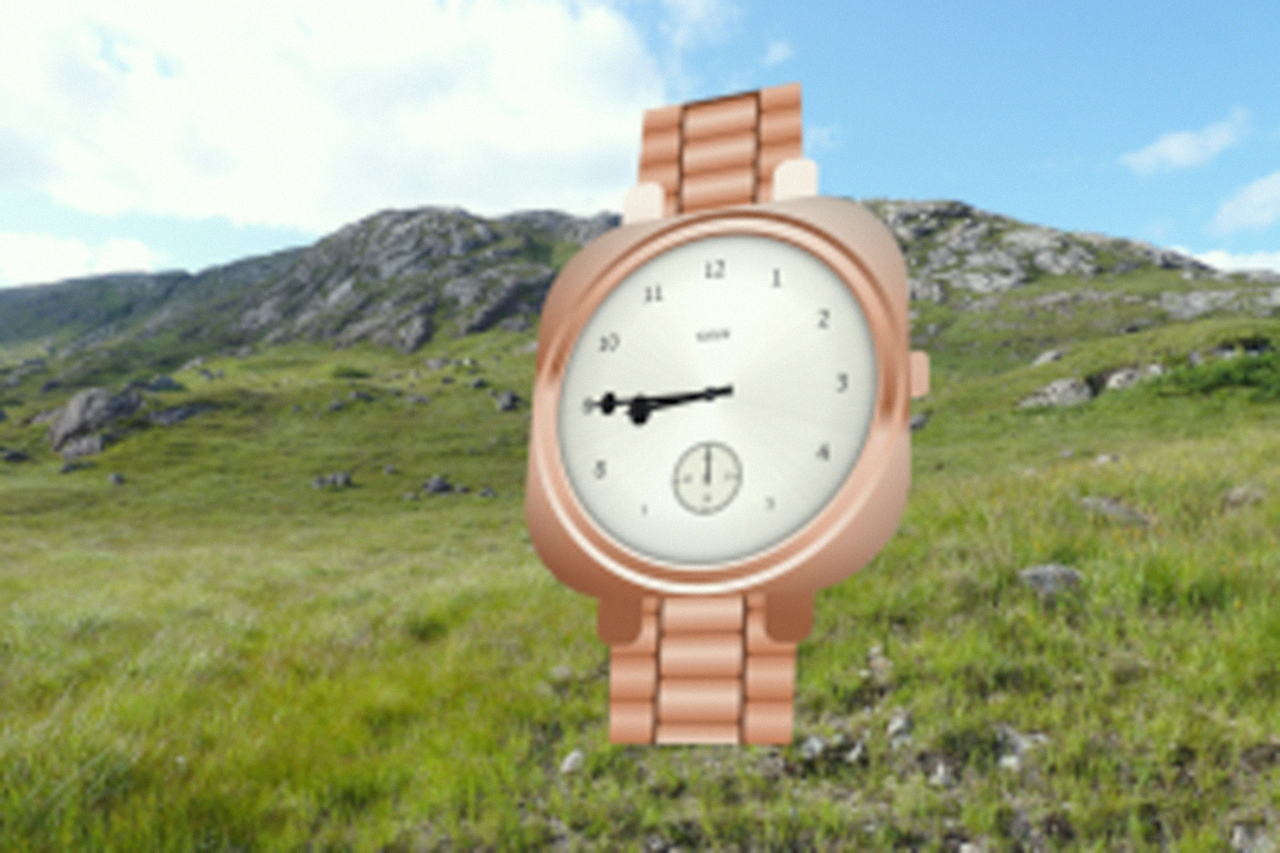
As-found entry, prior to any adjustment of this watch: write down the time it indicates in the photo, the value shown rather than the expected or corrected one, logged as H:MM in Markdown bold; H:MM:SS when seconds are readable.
**8:45**
